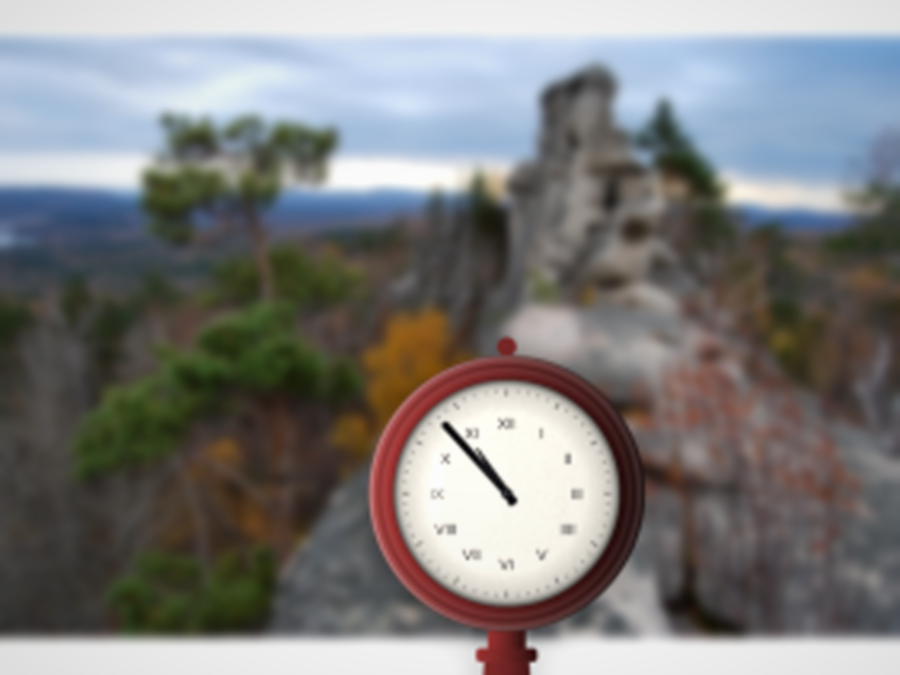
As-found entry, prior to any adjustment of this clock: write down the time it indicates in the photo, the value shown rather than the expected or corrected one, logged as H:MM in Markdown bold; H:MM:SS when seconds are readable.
**10:53**
